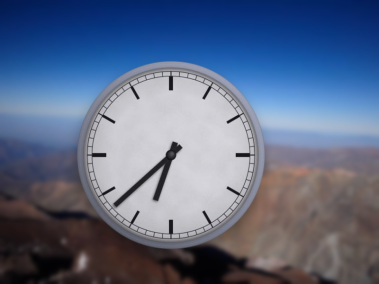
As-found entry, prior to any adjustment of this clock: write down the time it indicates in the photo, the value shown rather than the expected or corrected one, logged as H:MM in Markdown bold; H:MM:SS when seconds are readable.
**6:38**
